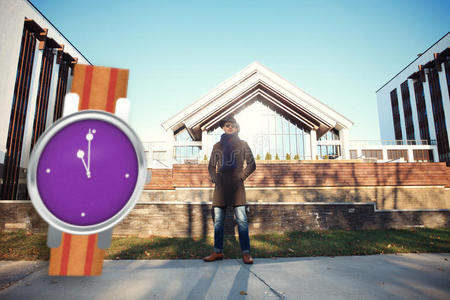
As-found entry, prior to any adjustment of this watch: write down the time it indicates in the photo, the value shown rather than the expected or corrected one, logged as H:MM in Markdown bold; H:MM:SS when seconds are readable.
**10:59**
